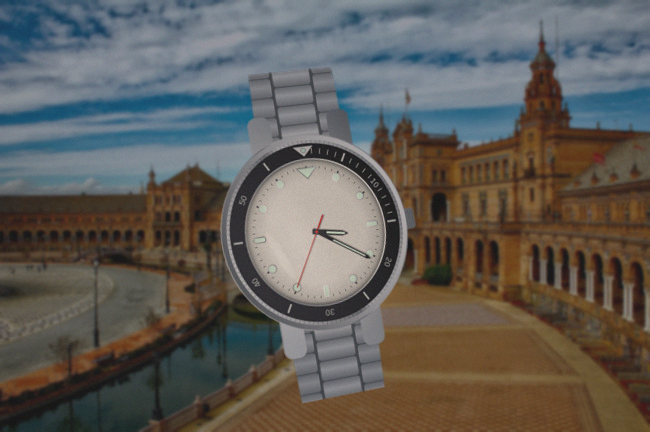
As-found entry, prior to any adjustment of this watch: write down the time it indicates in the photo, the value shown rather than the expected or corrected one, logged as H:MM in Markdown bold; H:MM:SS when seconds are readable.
**3:20:35**
